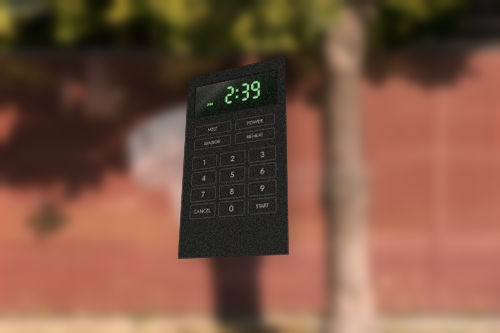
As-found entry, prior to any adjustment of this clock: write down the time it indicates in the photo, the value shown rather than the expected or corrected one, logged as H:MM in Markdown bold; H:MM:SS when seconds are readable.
**2:39**
